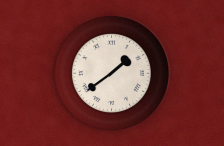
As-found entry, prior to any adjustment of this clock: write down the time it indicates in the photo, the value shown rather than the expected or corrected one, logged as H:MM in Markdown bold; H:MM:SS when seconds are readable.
**1:39**
